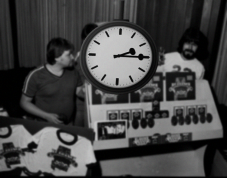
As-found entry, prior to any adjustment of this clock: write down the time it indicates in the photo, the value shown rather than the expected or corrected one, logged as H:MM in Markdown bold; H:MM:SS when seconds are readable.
**2:15**
